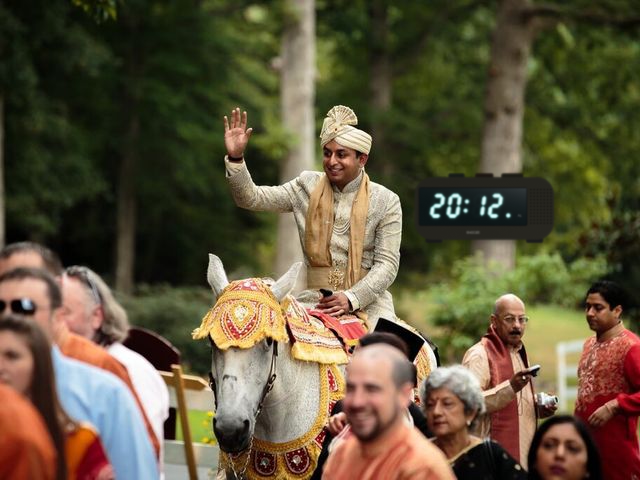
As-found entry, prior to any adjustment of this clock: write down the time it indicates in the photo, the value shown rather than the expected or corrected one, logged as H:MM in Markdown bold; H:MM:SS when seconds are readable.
**20:12**
